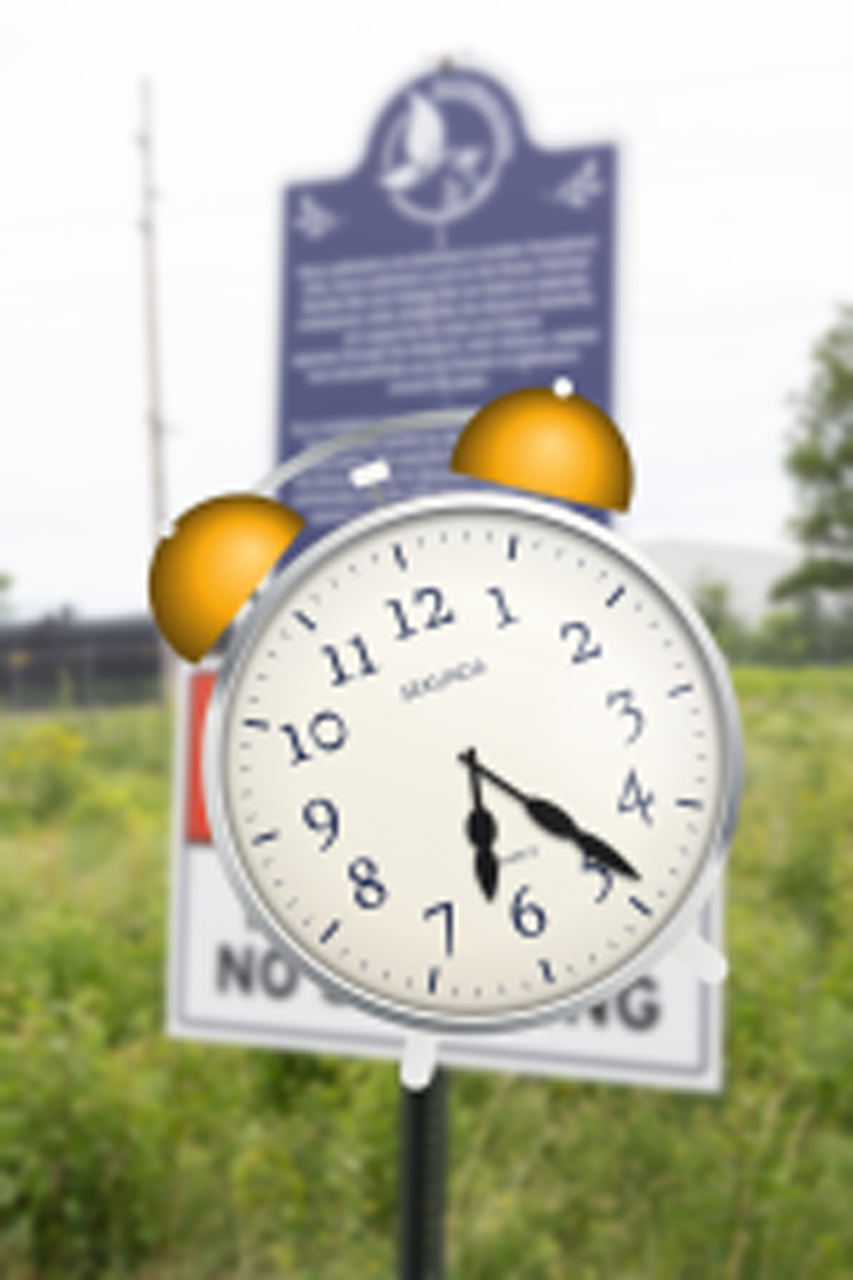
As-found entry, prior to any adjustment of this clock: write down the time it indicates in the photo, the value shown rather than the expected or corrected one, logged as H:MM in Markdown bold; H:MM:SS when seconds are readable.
**6:24**
